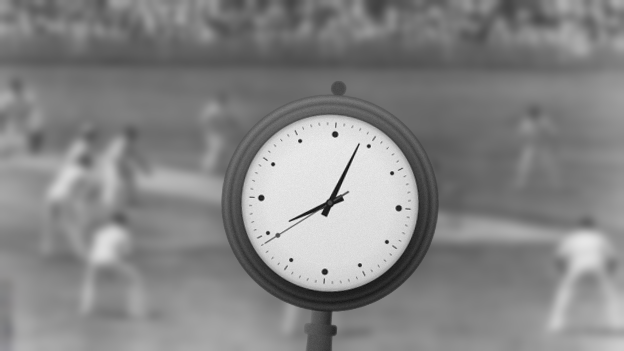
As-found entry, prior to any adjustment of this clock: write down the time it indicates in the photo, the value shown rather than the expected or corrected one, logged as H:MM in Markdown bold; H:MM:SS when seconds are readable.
**8:03:39**
